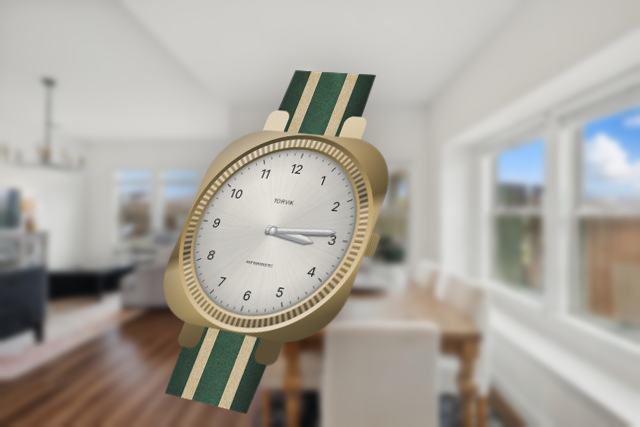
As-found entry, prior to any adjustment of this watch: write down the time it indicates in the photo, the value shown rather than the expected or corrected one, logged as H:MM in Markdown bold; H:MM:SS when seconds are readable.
**3:14**
